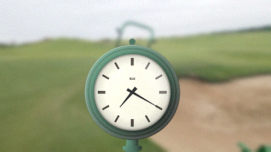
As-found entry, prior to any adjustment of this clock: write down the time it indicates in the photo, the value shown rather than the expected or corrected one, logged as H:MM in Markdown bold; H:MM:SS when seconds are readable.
**7:20**
